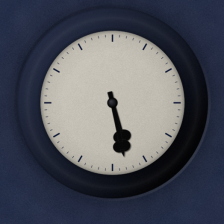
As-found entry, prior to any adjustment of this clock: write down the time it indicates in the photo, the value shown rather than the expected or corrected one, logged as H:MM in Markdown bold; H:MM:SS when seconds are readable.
**5:28**
